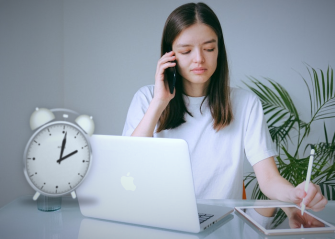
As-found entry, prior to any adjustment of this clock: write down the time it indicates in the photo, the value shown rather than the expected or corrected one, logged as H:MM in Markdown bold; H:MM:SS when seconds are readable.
**2:01**
